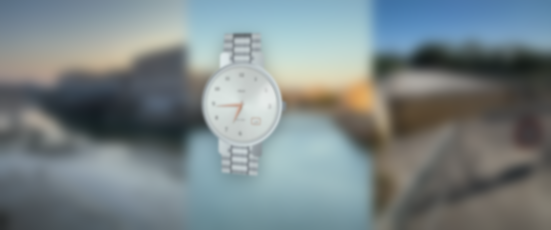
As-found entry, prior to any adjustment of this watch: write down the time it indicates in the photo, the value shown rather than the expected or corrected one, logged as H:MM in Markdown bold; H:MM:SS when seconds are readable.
**6:44**
